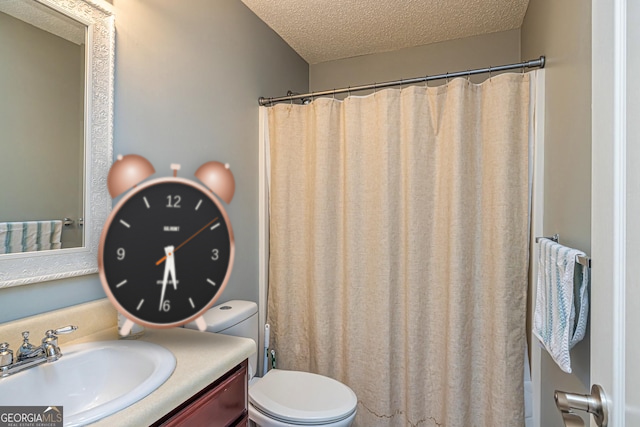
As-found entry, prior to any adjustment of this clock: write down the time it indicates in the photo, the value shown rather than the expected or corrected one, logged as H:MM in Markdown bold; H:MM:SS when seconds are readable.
**5:31:09**
